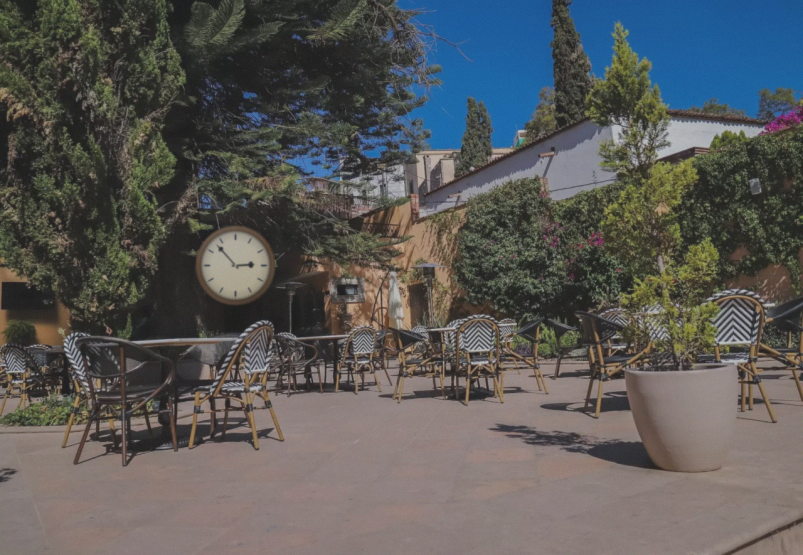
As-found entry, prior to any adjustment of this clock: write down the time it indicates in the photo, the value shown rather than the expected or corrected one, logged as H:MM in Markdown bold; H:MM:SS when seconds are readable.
**2:53**
